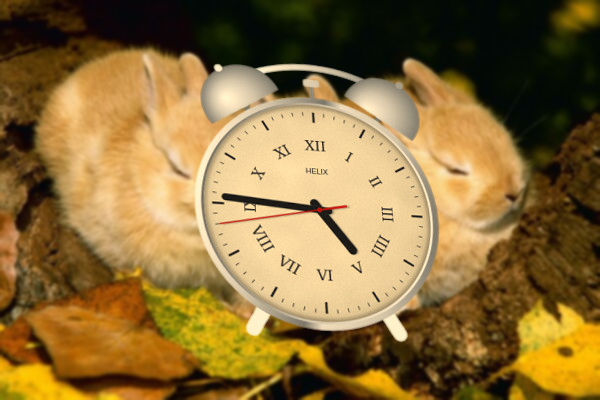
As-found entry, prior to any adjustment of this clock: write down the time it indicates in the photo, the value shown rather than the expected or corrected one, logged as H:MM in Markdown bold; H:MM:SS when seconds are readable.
**4:45:43**
